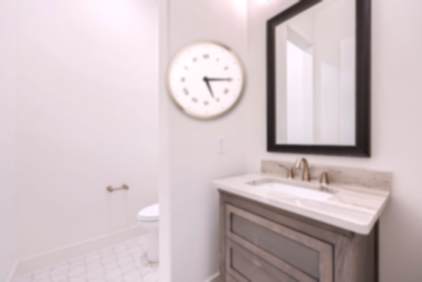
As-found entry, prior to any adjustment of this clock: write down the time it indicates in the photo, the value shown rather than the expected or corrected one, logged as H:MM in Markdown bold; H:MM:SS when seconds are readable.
**5:15**
